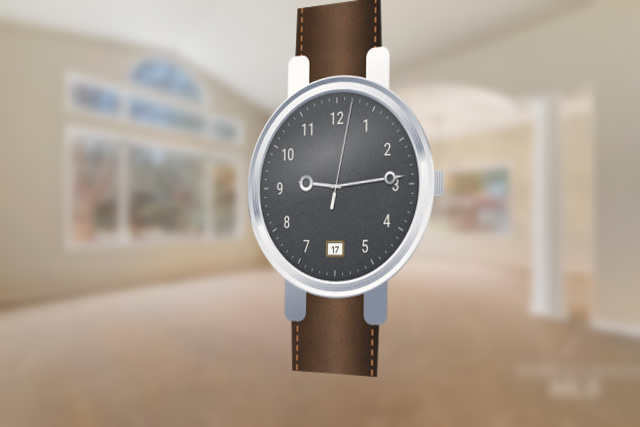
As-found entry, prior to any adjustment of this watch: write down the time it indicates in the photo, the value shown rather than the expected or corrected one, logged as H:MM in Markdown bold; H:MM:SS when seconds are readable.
**9:14:02**
